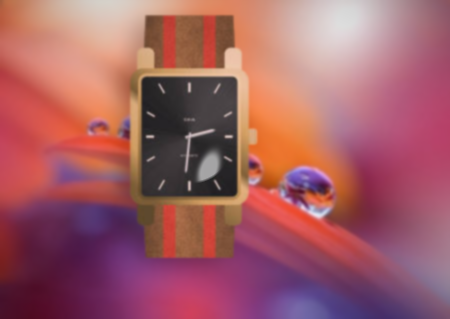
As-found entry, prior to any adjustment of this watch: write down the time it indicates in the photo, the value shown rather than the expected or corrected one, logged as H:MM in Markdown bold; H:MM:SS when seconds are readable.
**2:31**
